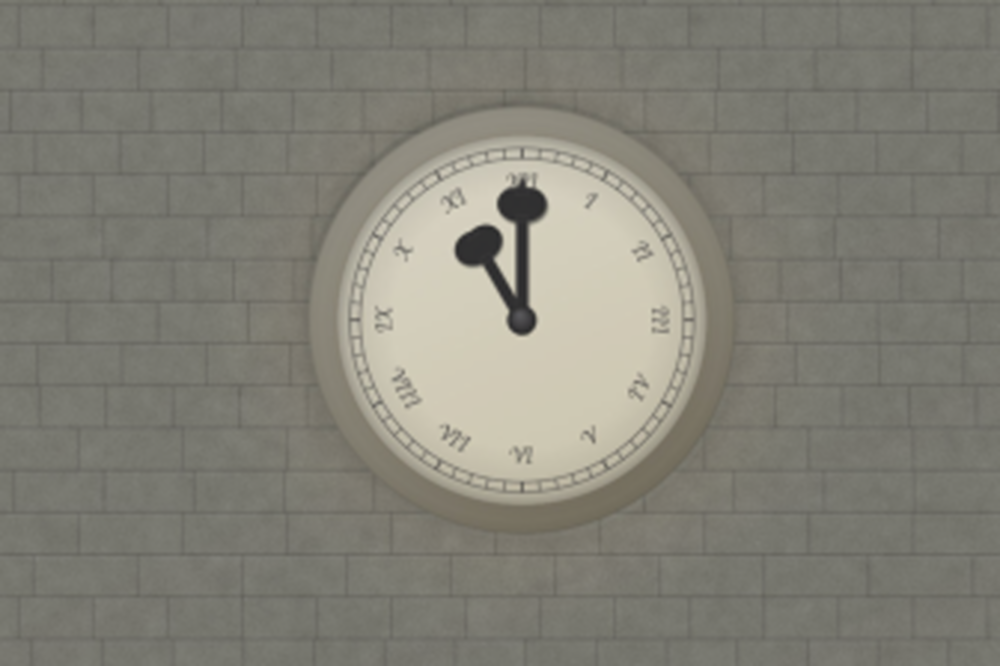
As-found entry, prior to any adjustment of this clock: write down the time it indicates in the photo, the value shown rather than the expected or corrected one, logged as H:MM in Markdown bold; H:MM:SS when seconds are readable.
**11:00**
